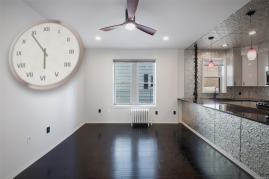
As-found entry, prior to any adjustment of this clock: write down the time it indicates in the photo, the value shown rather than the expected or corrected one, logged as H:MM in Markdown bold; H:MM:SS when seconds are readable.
**5:54**
